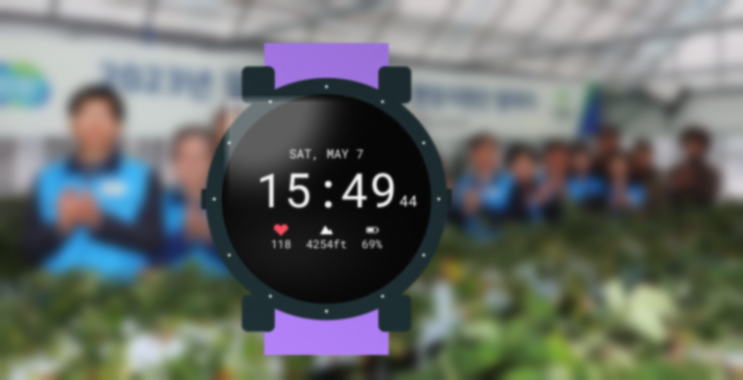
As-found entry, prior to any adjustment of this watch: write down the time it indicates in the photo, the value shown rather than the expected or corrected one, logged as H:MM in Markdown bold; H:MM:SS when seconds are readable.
**15:49:44**
